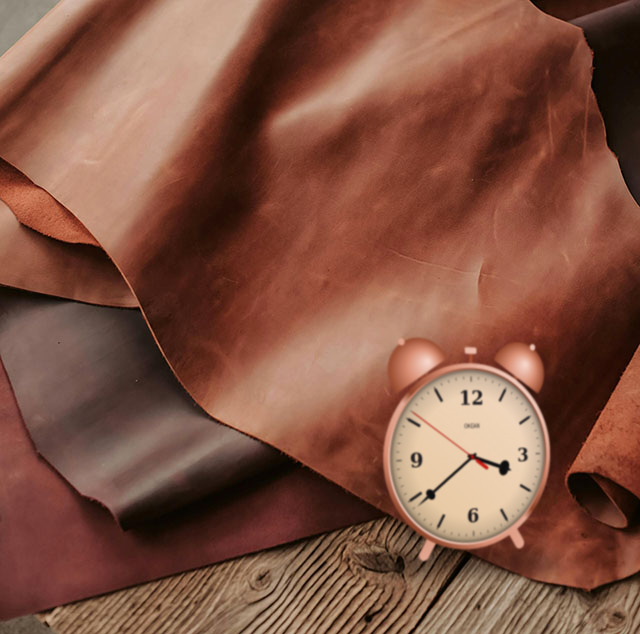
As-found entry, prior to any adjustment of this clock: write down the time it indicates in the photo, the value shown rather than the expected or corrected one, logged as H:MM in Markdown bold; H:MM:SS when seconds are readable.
**3:38:51**
